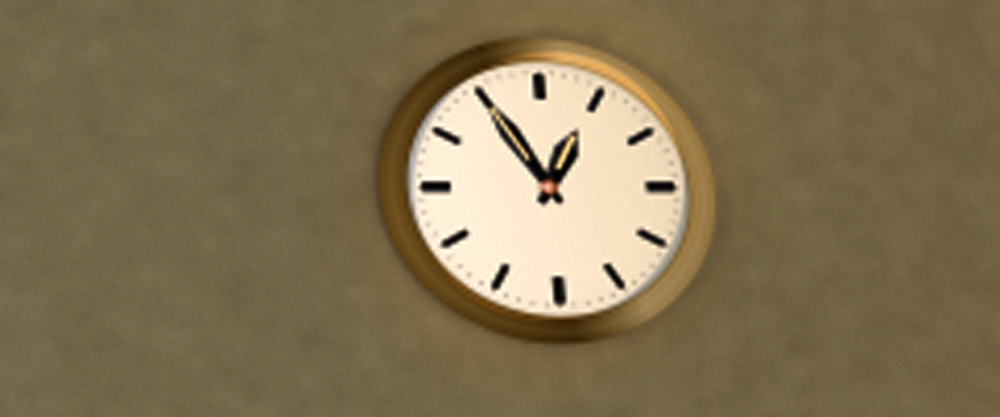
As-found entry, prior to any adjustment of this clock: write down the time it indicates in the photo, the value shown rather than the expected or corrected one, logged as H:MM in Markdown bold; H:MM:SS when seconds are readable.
**12:55**
